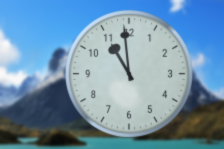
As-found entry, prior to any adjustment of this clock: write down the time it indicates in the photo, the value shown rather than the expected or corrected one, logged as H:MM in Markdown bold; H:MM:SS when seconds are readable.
**10:59**
